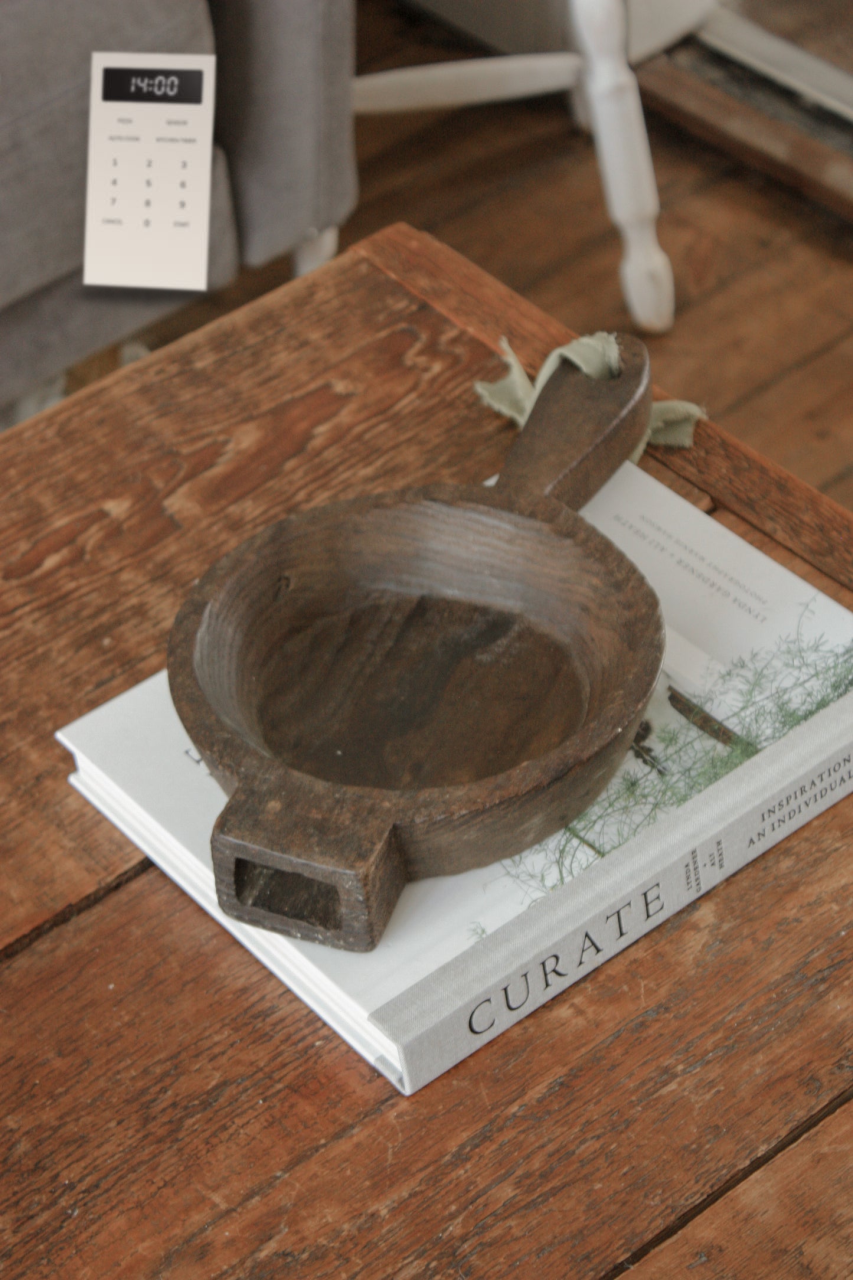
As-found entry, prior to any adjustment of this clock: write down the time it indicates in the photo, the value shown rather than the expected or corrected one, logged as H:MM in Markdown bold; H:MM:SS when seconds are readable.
**14:00**
